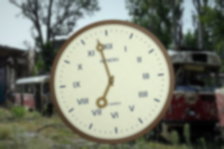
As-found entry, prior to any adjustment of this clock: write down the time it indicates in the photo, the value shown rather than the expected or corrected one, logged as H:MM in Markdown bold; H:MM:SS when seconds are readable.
**6:58**
